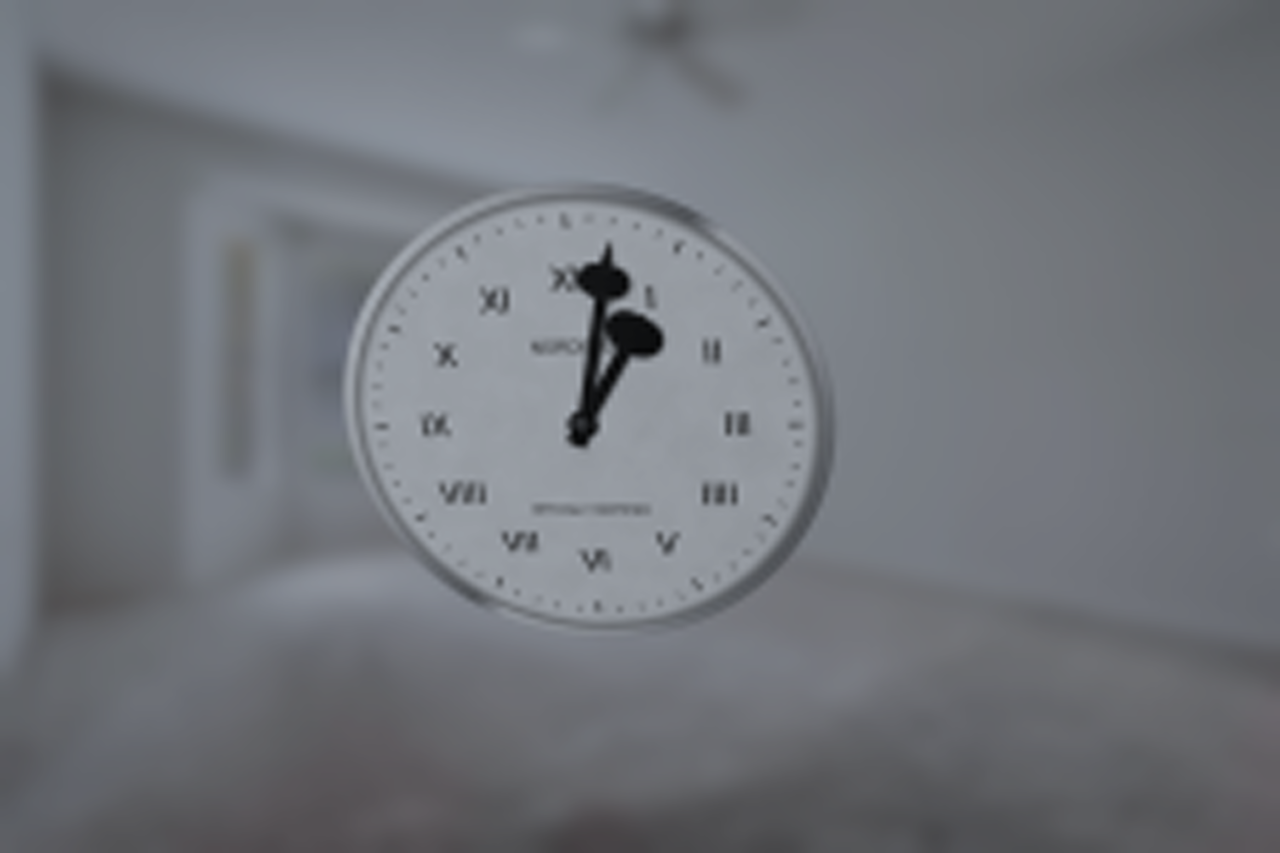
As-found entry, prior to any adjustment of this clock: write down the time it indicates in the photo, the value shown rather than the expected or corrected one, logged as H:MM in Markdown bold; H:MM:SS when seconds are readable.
**1:02**
